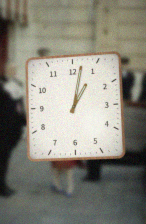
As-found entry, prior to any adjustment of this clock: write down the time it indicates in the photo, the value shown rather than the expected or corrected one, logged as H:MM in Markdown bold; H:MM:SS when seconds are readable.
**1:02**
